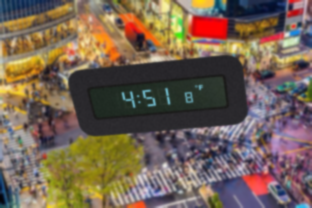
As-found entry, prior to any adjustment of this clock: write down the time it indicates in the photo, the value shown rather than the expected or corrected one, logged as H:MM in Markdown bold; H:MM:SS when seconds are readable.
**4:51**
